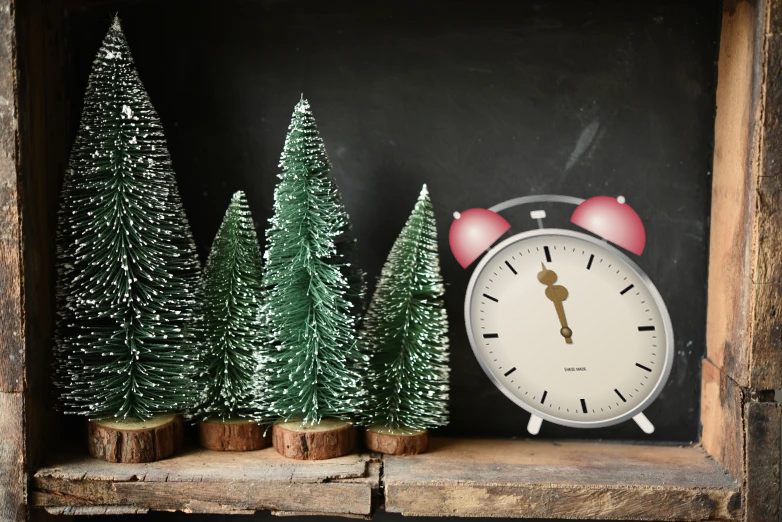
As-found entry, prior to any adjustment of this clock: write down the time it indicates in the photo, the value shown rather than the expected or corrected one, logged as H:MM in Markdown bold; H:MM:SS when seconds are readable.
**11:59**
